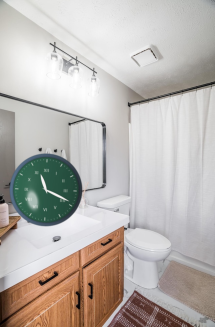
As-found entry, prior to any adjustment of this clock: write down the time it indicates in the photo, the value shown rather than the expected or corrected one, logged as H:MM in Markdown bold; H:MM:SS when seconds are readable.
**11:19**
